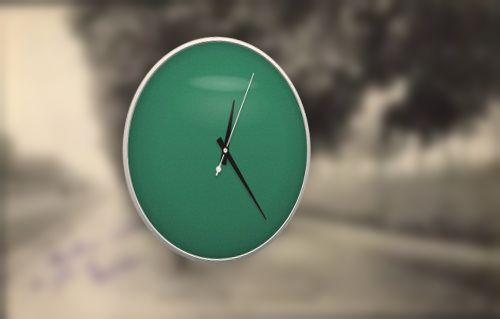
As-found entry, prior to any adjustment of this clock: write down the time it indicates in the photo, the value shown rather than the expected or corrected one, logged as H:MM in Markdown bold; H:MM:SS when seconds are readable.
**12:24:04**
